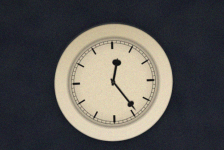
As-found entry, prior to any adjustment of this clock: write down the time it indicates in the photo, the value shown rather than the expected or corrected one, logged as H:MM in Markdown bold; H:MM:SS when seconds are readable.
**12:24**
